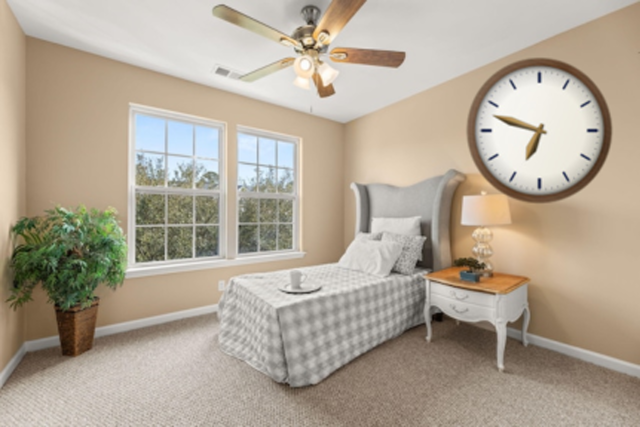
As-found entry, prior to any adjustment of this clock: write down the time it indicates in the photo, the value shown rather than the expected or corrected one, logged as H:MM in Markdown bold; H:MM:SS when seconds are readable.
**6:48**
